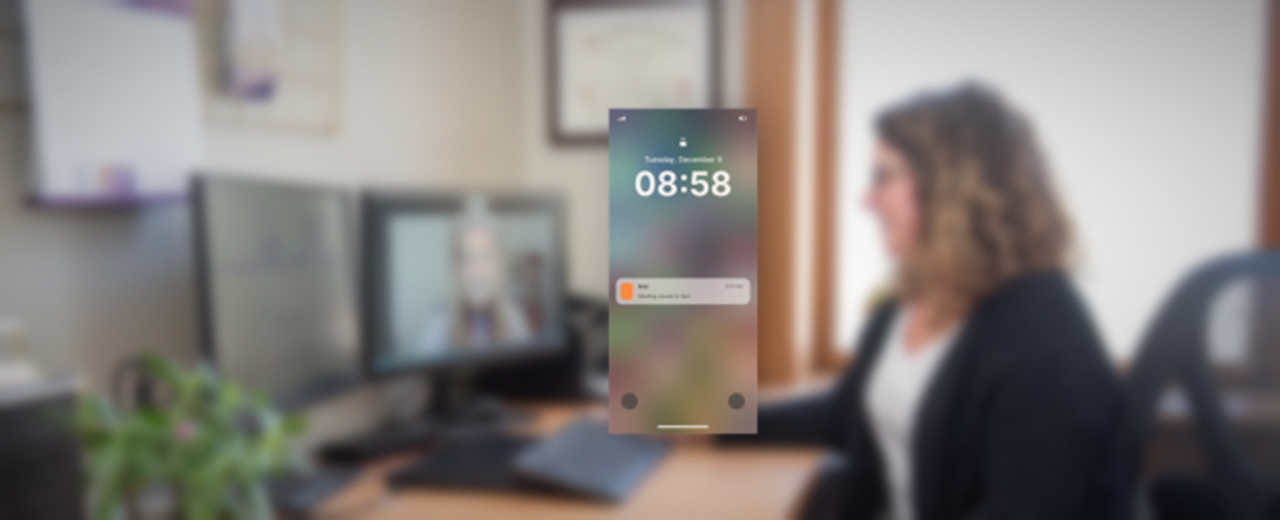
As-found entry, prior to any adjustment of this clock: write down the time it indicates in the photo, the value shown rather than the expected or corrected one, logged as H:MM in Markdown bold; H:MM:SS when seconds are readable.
**8:58**
